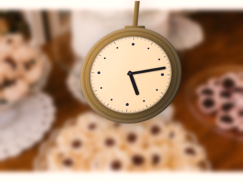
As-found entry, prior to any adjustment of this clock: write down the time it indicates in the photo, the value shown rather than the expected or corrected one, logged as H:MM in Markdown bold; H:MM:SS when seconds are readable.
**5:13**
